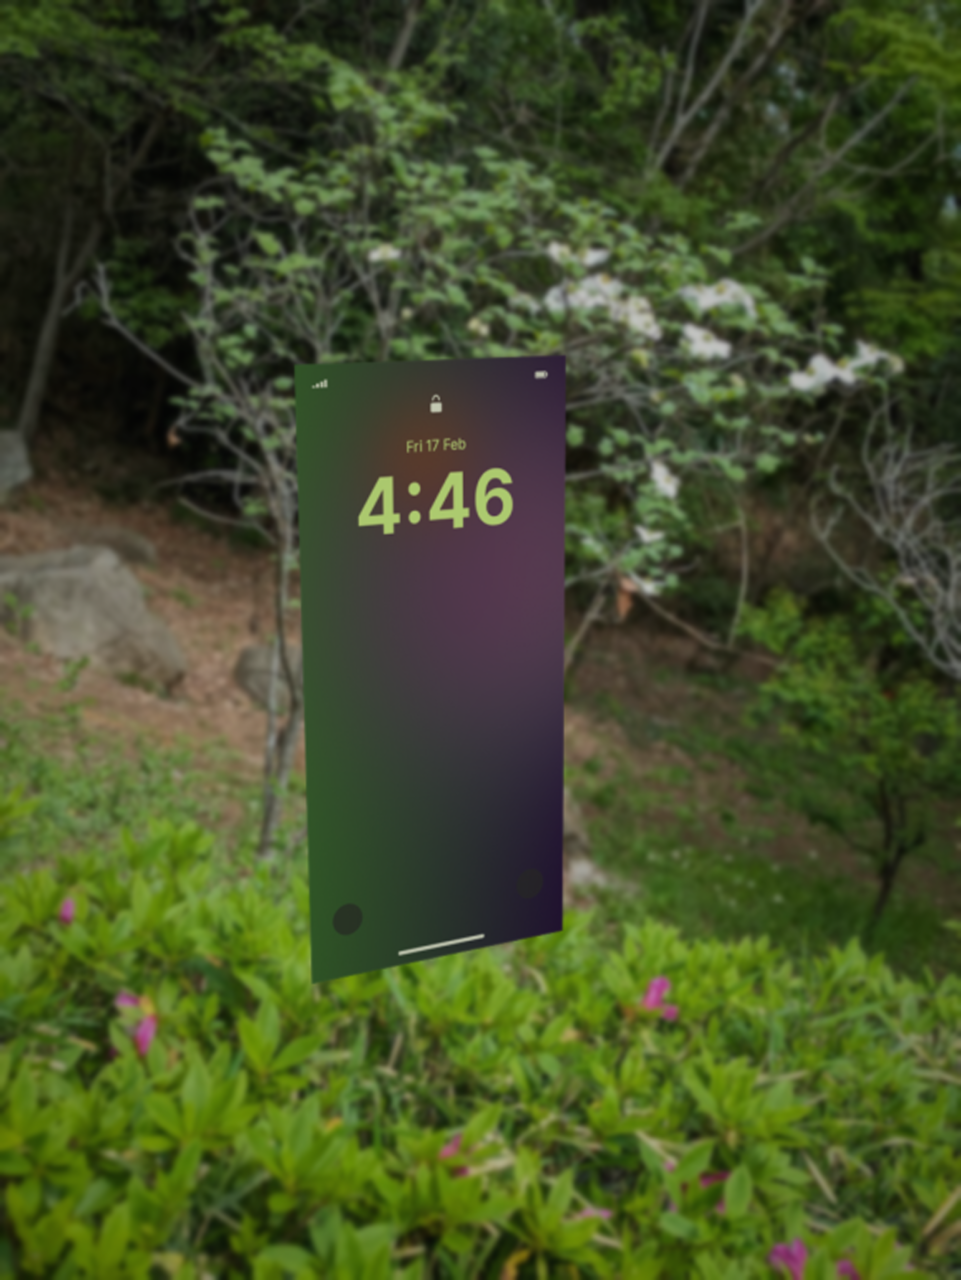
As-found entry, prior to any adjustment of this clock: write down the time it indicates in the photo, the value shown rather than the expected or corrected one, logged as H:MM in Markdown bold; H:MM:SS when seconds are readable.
**4:46**
